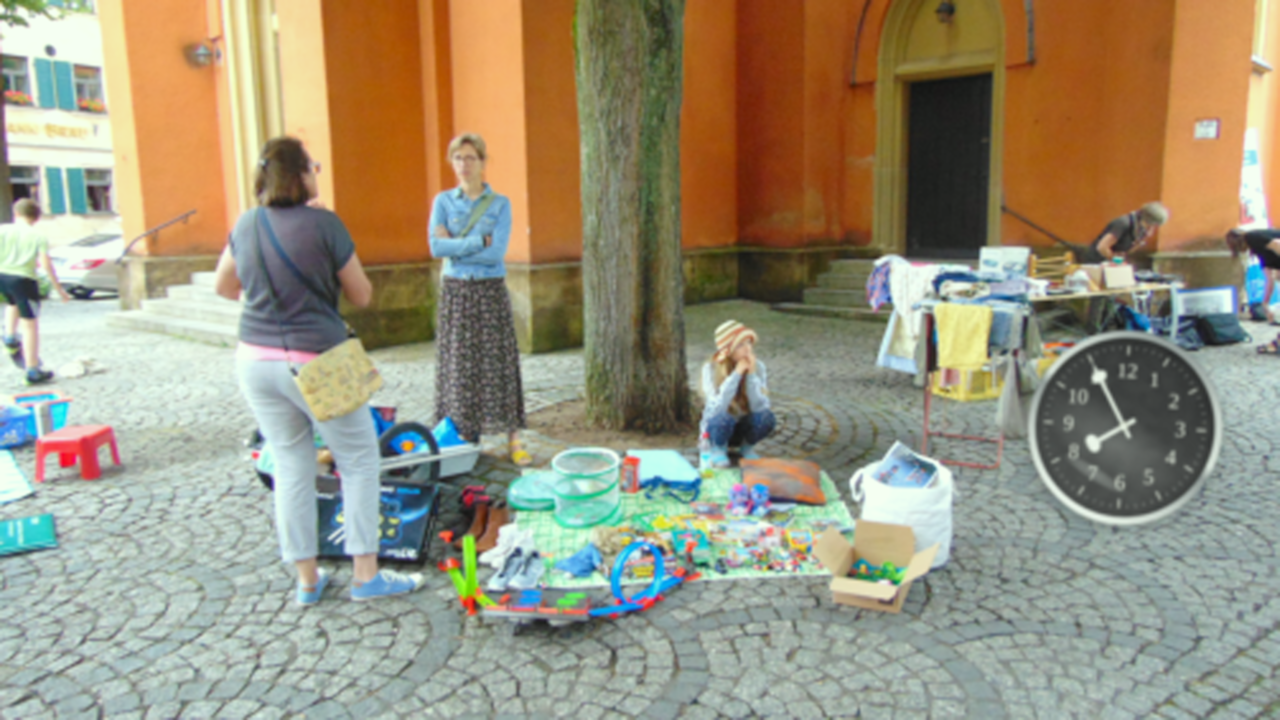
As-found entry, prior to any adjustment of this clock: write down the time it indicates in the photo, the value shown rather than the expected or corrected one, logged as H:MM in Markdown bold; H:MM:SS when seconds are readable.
**7:55**
